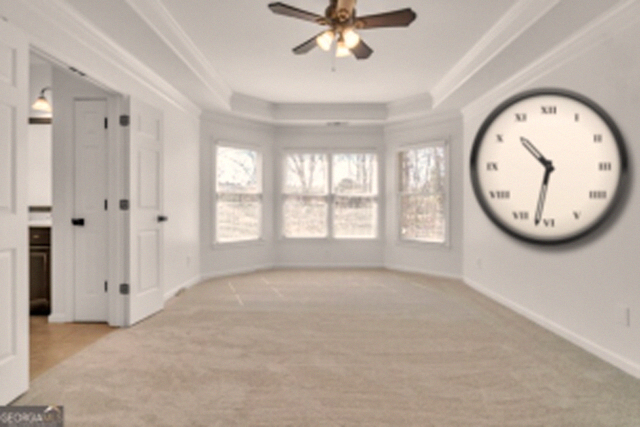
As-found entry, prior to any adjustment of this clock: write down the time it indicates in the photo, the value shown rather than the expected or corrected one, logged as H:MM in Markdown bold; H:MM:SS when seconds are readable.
**10:32**
